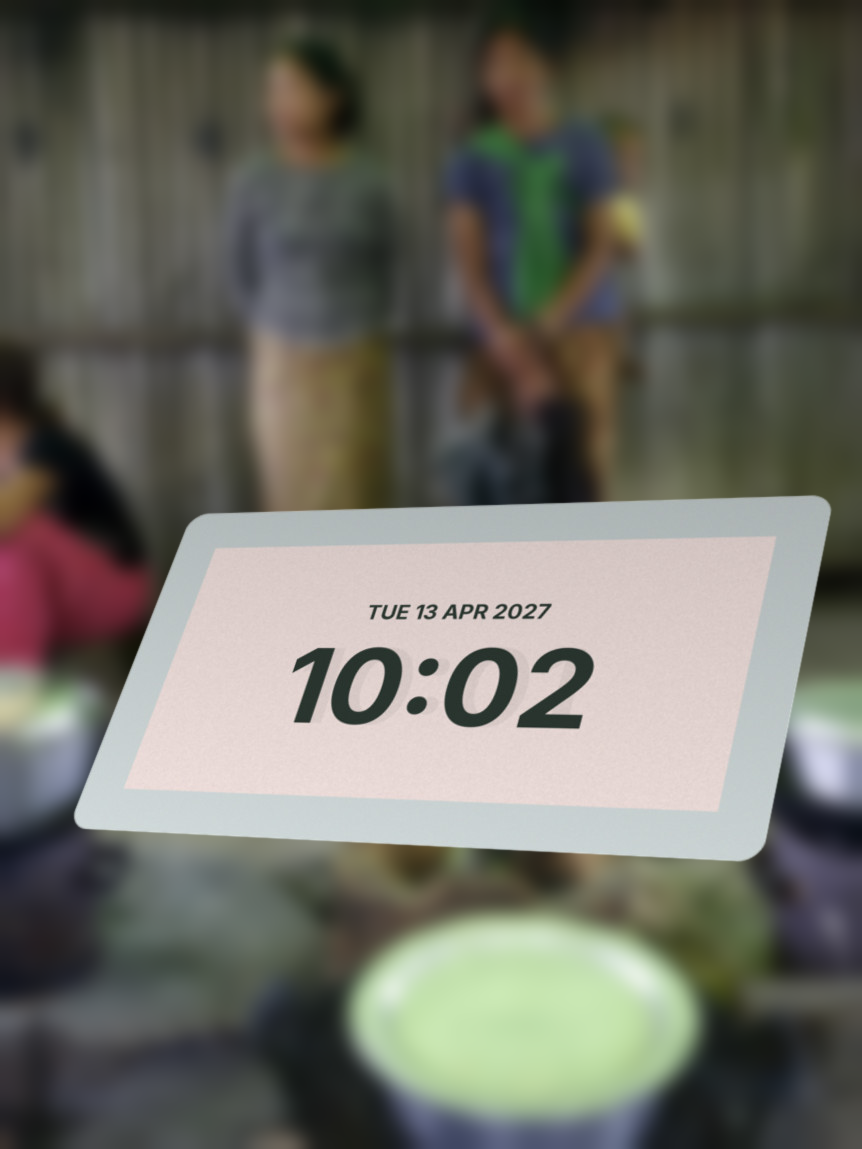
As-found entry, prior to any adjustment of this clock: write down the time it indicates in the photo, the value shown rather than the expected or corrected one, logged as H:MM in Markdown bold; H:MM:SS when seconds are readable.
**10:02**
